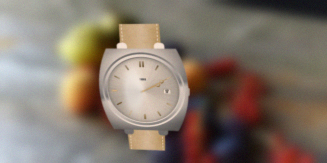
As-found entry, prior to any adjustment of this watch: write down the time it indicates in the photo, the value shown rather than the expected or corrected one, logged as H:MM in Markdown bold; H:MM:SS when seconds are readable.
**2:10**
